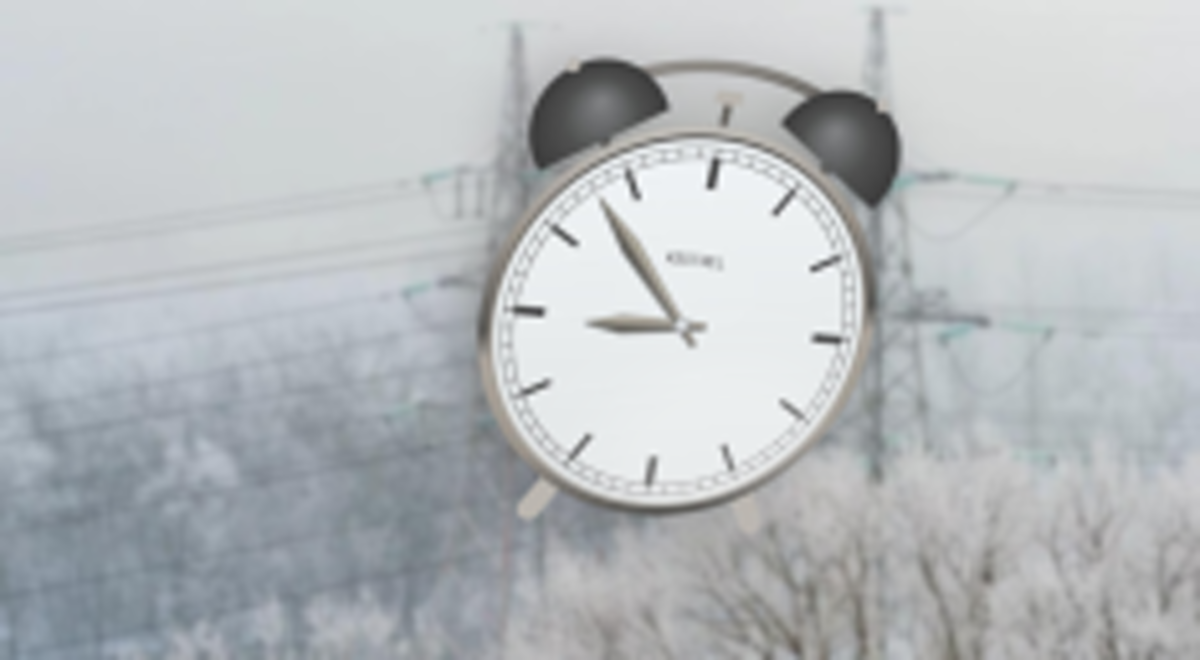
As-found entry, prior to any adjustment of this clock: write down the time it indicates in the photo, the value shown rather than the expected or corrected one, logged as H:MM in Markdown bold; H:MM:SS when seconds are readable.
**8:53**
